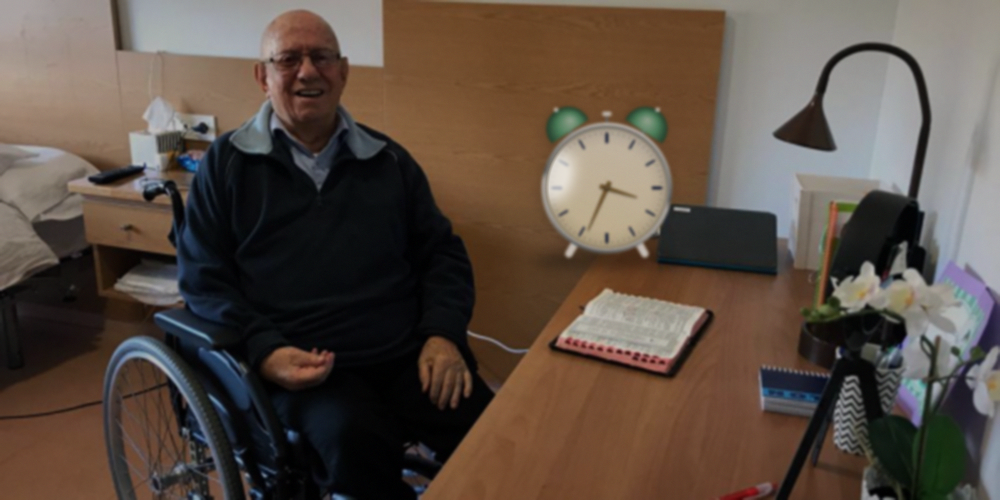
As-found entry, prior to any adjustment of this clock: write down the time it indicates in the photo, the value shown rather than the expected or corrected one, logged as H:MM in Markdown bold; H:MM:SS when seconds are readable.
**3:34**
